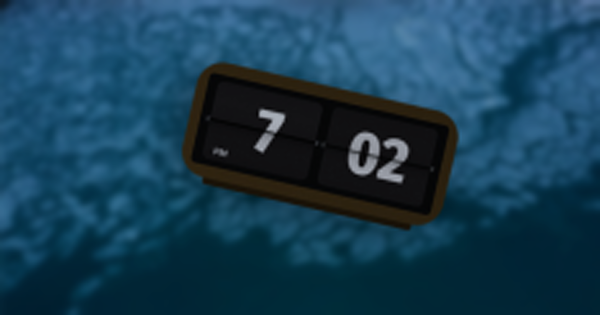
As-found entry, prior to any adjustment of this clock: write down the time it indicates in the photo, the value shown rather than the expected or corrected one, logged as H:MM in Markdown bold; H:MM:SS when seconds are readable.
**7:02**
